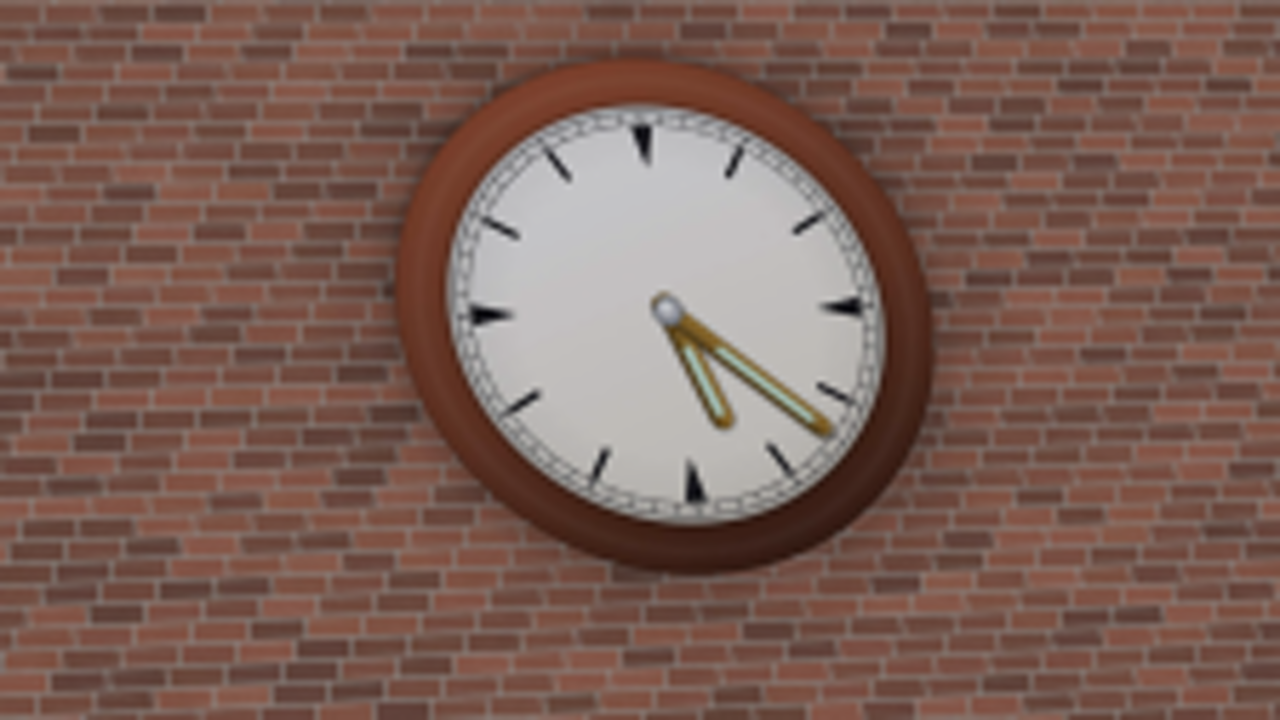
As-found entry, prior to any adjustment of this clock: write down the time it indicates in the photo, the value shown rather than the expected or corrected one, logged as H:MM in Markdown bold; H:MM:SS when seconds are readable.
**5:22**
